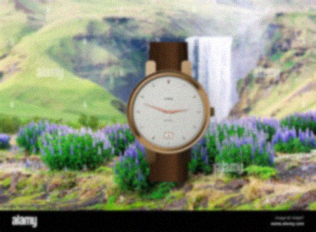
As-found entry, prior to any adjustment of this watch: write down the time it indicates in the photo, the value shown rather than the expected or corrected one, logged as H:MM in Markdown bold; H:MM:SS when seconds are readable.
**2:48**
